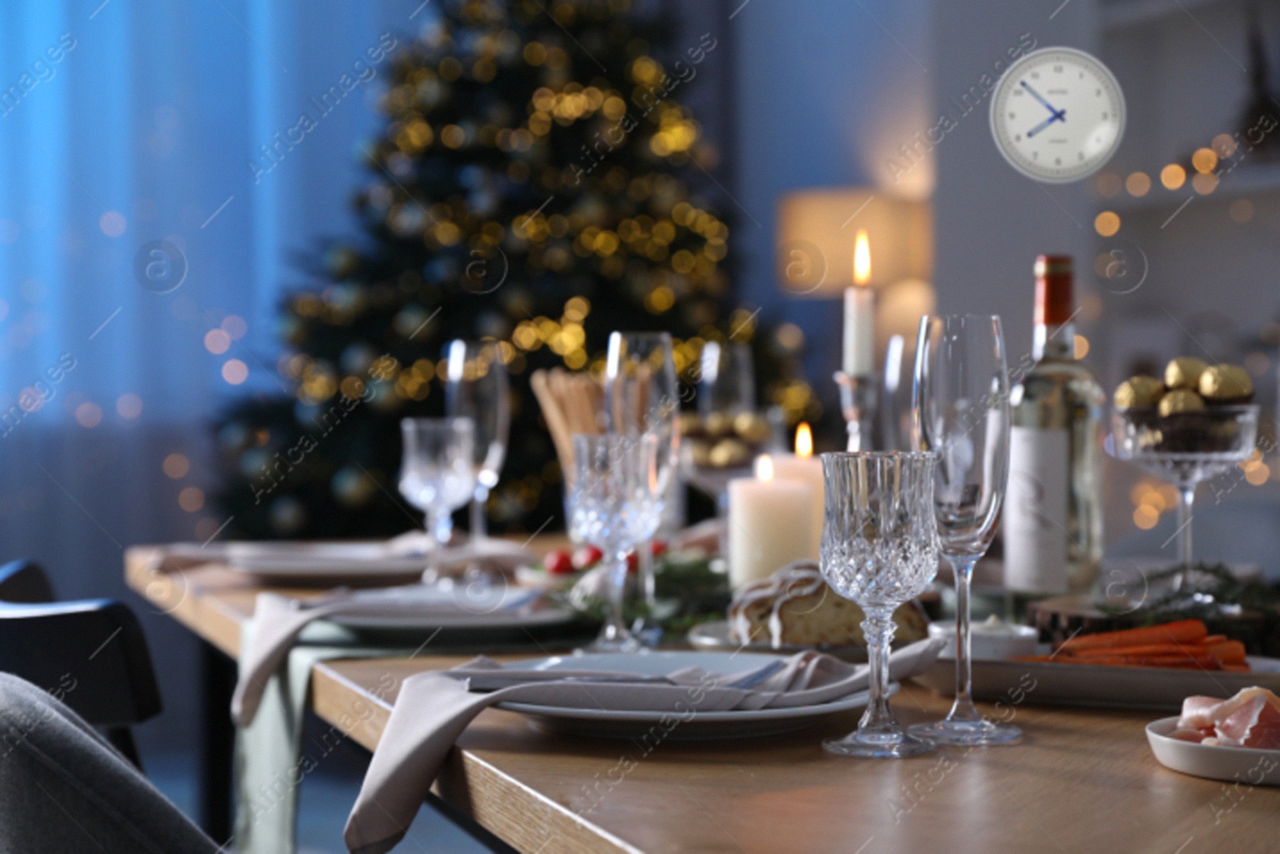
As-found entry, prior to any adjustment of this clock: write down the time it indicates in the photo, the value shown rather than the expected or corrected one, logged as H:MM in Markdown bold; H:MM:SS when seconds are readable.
**7:52**
